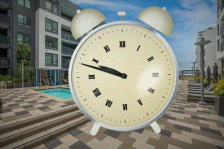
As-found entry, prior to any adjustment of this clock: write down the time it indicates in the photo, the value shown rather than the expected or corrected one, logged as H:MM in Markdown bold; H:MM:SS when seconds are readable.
**9:48**
